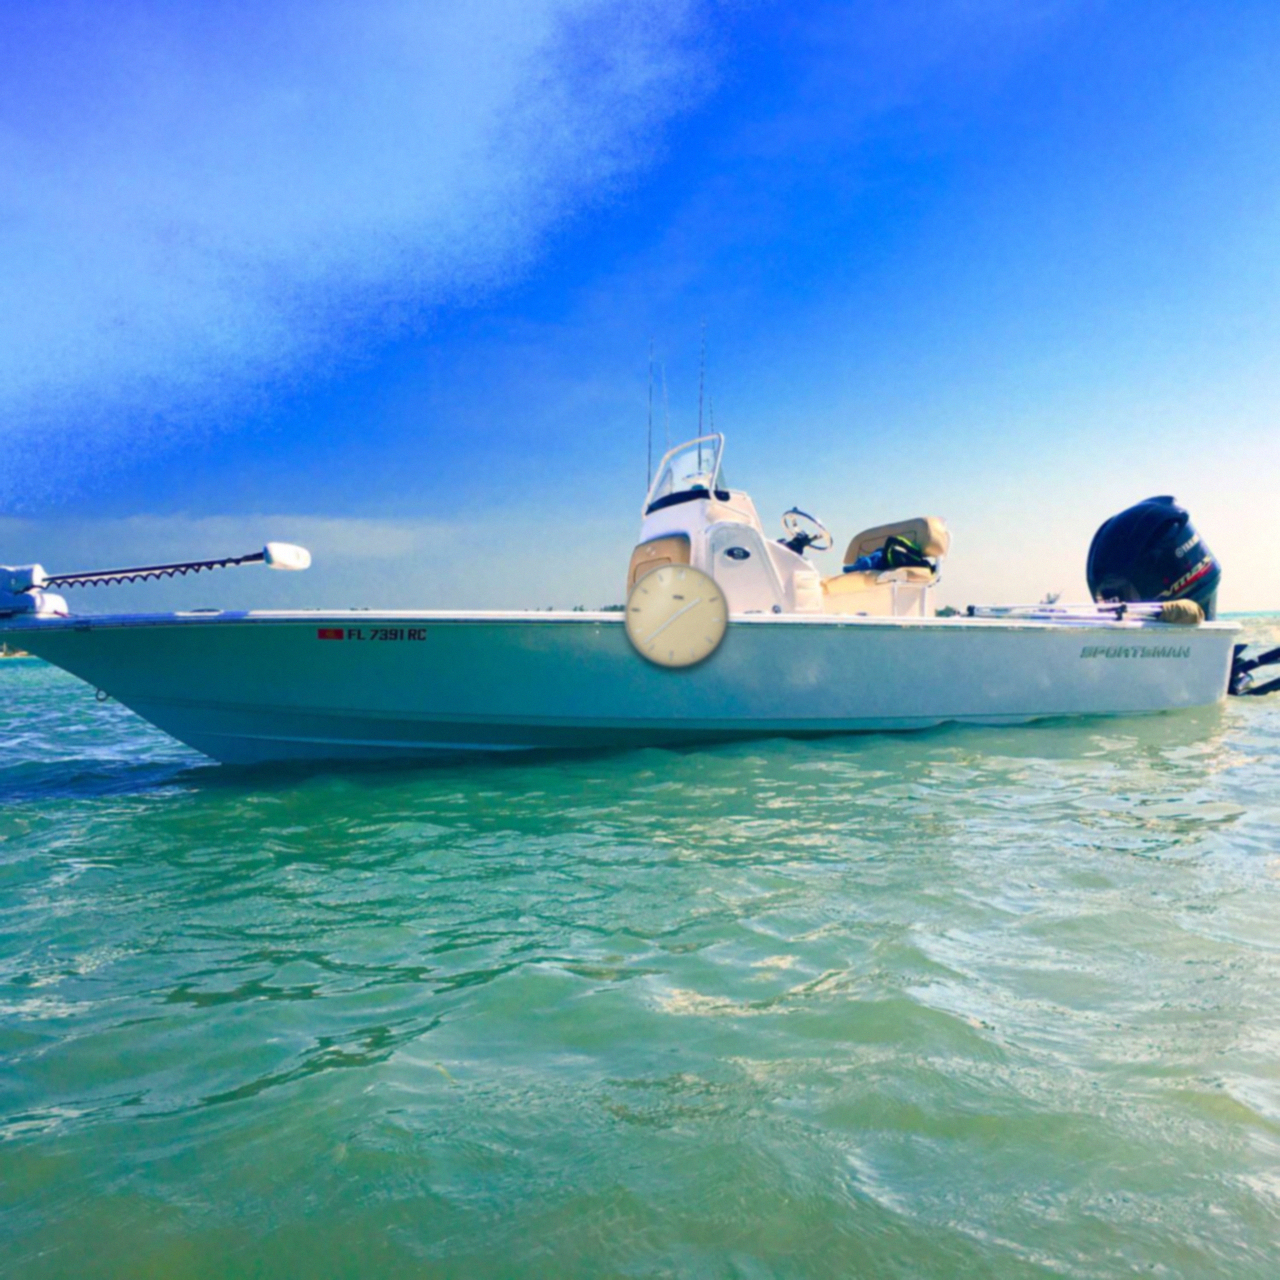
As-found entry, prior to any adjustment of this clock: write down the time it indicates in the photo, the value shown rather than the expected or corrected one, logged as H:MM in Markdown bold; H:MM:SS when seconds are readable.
**1:37**
